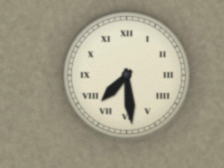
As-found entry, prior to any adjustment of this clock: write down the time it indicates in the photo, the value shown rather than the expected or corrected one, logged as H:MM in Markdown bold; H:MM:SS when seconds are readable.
**7:29**
